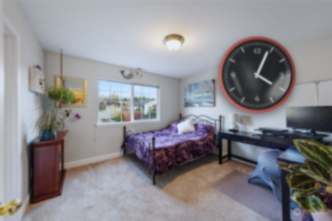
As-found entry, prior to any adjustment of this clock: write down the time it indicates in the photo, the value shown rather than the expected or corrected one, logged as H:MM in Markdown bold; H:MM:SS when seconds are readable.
**4:04**
